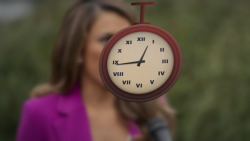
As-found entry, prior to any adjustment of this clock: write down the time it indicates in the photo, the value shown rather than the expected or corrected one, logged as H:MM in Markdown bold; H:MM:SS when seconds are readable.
**12:44**
